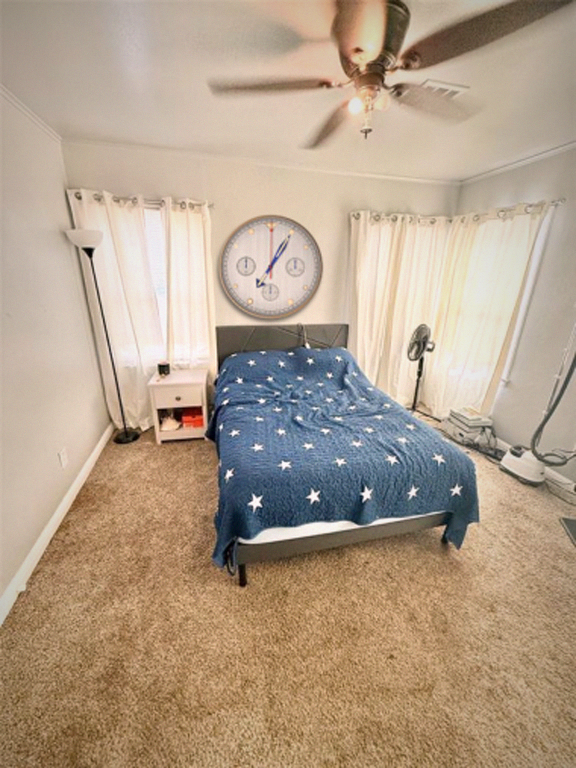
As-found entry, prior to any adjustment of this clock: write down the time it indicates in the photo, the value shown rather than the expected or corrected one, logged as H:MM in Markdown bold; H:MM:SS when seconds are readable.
**7:05**
